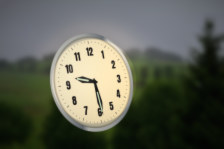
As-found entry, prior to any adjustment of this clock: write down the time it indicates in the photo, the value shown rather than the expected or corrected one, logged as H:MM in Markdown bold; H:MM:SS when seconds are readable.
**9:29**
